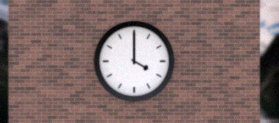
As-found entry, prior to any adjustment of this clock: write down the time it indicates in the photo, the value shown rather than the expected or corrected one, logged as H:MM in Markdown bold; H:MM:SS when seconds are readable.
**4:00**
